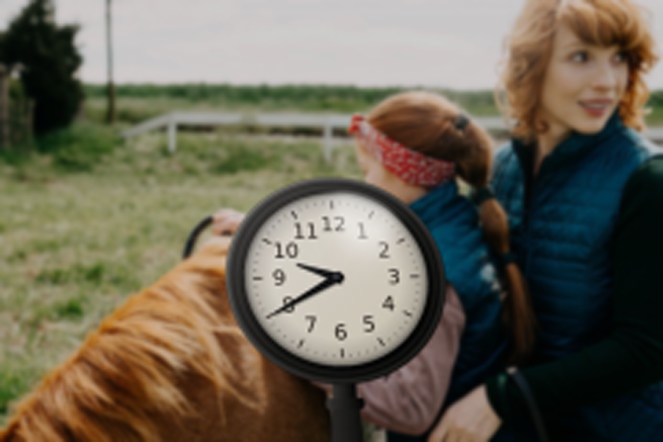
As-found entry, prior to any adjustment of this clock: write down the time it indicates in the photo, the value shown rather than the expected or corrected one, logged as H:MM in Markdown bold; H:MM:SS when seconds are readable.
**9:40**
